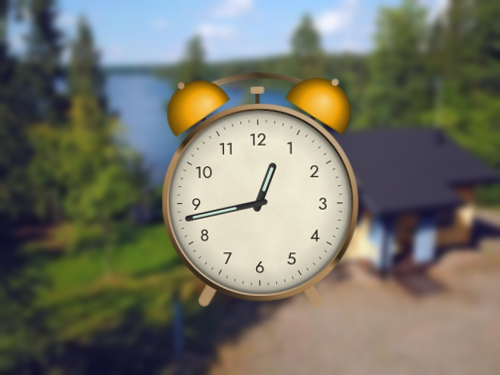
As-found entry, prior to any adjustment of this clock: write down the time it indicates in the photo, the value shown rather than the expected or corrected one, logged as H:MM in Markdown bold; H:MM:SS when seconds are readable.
**12:43**
